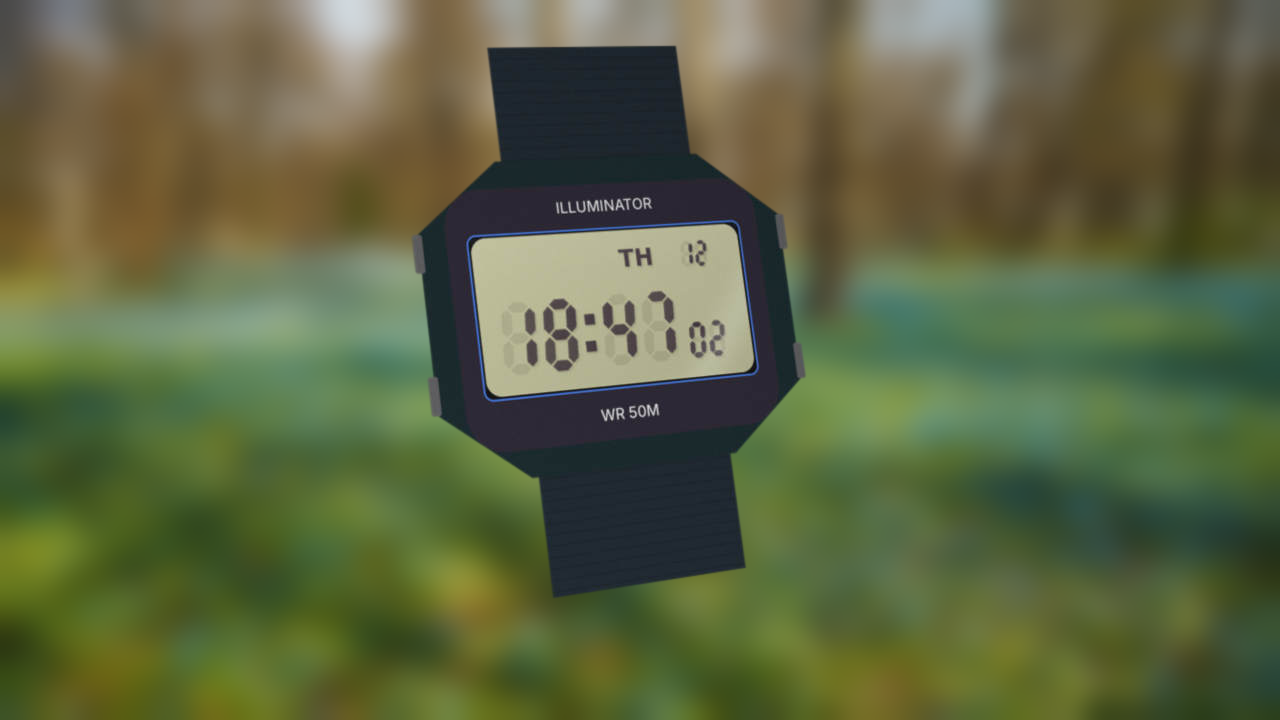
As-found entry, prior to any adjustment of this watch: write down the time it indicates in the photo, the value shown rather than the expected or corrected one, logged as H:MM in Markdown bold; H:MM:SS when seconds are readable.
**18:47:02**
